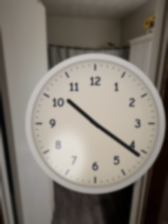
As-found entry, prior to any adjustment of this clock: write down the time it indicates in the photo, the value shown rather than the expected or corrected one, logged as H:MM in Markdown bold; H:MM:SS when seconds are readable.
**10:21**
